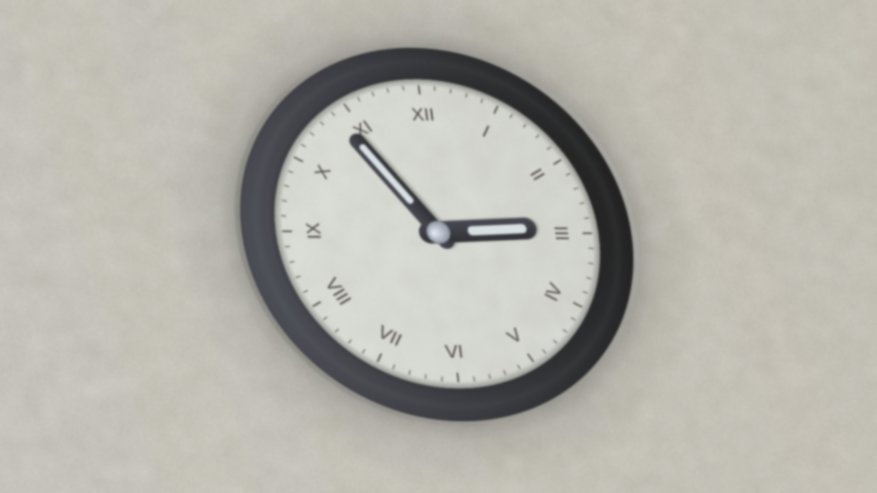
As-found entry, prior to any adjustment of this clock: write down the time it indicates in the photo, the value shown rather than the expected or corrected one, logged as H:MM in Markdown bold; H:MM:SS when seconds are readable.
**2:54**
